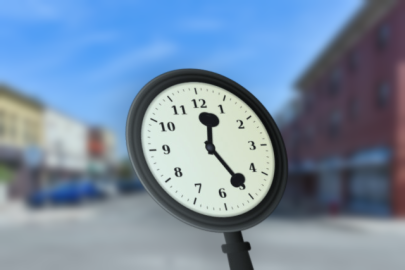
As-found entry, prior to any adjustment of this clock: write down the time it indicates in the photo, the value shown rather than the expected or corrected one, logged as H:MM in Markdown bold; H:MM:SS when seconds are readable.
**12:25**
